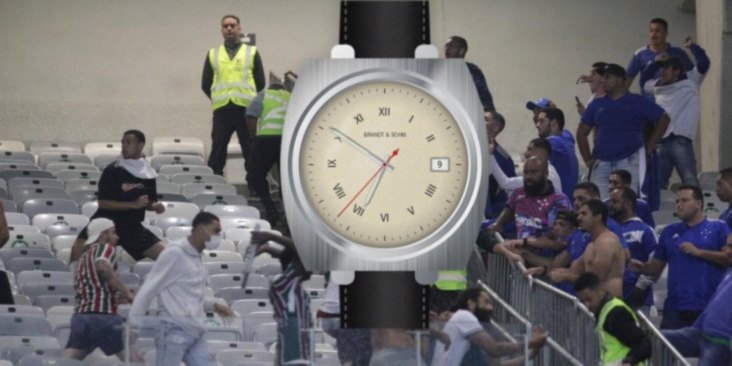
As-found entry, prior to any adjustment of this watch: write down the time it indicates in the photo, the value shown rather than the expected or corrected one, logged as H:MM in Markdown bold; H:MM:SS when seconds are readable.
**6:50:37**
